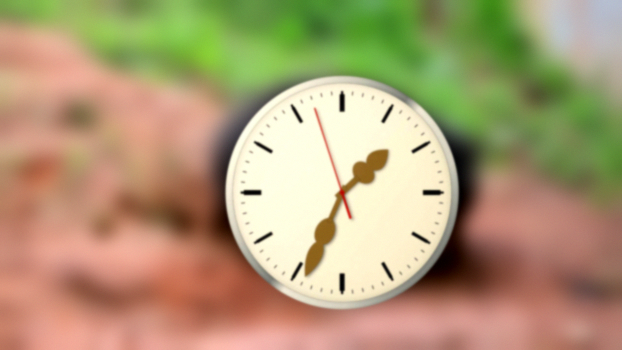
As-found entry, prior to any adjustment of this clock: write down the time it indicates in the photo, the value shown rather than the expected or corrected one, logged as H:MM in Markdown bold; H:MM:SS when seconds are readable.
**1:33:57**
